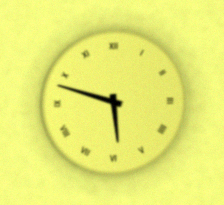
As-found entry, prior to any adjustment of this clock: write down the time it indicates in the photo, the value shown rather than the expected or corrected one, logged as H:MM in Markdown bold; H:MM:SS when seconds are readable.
**5:48**
